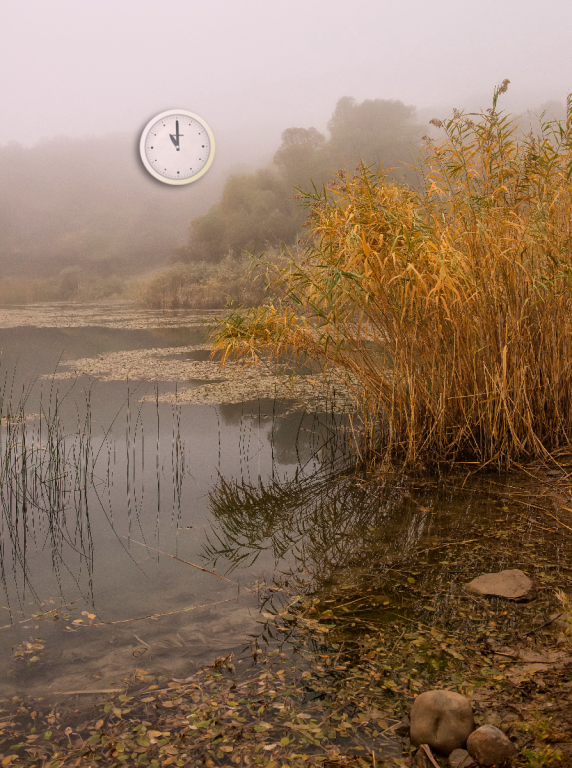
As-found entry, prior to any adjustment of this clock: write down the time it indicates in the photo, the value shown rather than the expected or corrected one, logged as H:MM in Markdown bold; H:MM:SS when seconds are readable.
**11:00**
